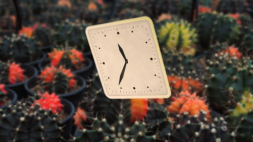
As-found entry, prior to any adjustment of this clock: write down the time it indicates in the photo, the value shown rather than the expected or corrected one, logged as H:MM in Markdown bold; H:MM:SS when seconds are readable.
**11:36**
